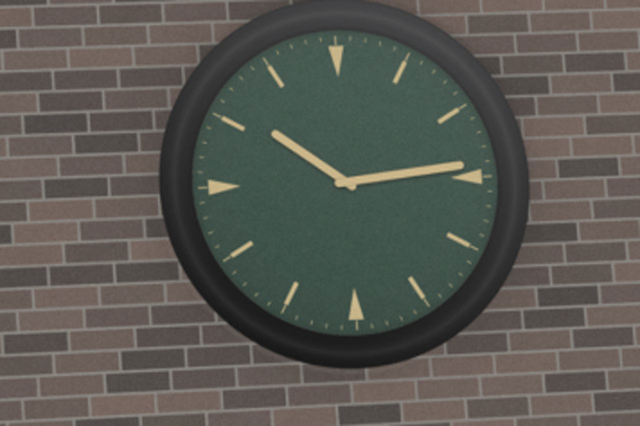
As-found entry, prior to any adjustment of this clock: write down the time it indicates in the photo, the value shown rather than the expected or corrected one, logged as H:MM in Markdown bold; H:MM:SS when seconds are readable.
**10:14**
